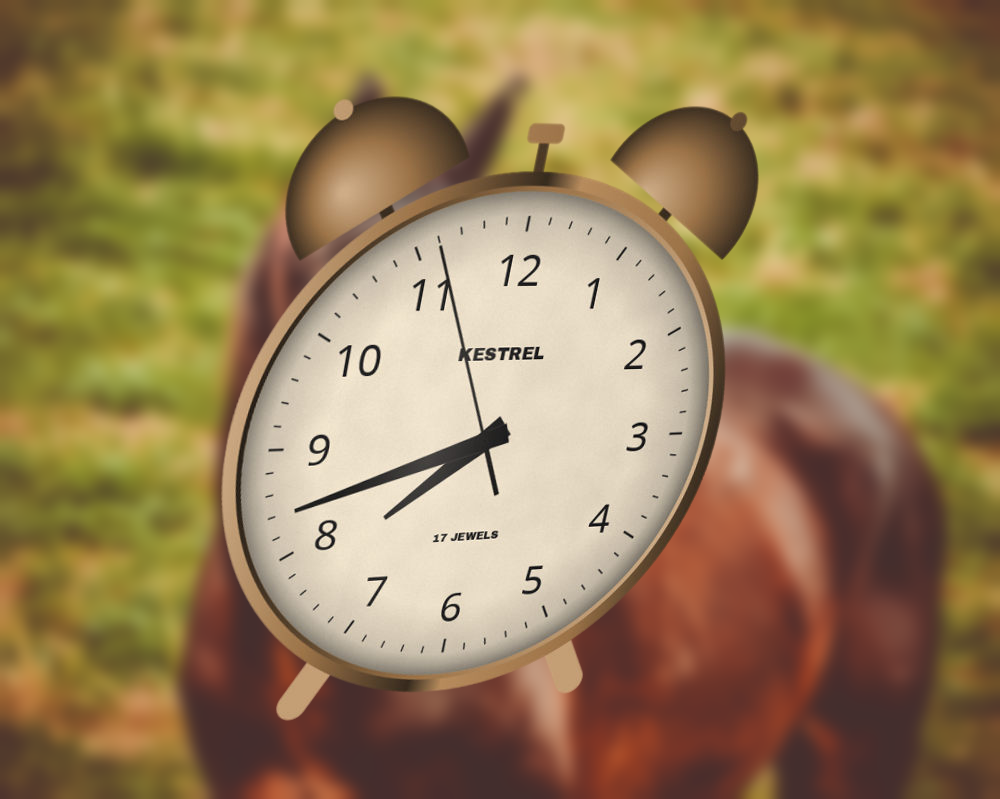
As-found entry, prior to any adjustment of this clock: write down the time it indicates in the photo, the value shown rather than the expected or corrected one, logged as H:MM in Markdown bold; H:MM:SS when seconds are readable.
**7:41:56**
